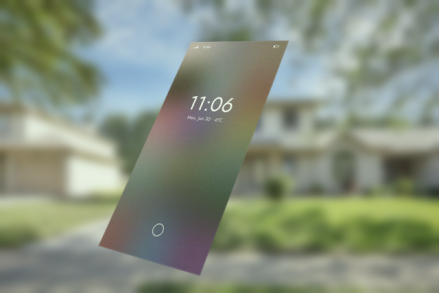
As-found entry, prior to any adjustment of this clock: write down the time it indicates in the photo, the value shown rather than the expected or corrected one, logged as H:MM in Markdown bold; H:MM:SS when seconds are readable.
**11:06**
